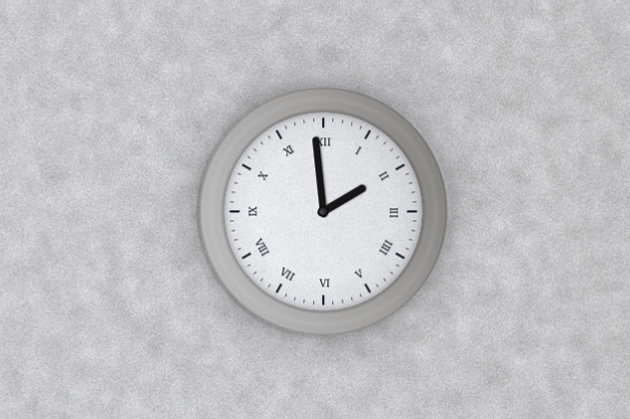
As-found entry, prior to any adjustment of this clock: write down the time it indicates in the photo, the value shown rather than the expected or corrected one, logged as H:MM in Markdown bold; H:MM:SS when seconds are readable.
**1:59**
